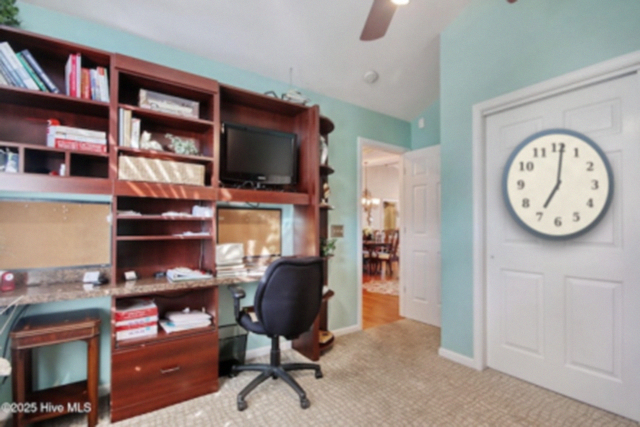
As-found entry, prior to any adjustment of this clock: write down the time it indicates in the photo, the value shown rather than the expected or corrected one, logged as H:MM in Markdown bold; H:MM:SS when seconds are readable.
**7:01**
